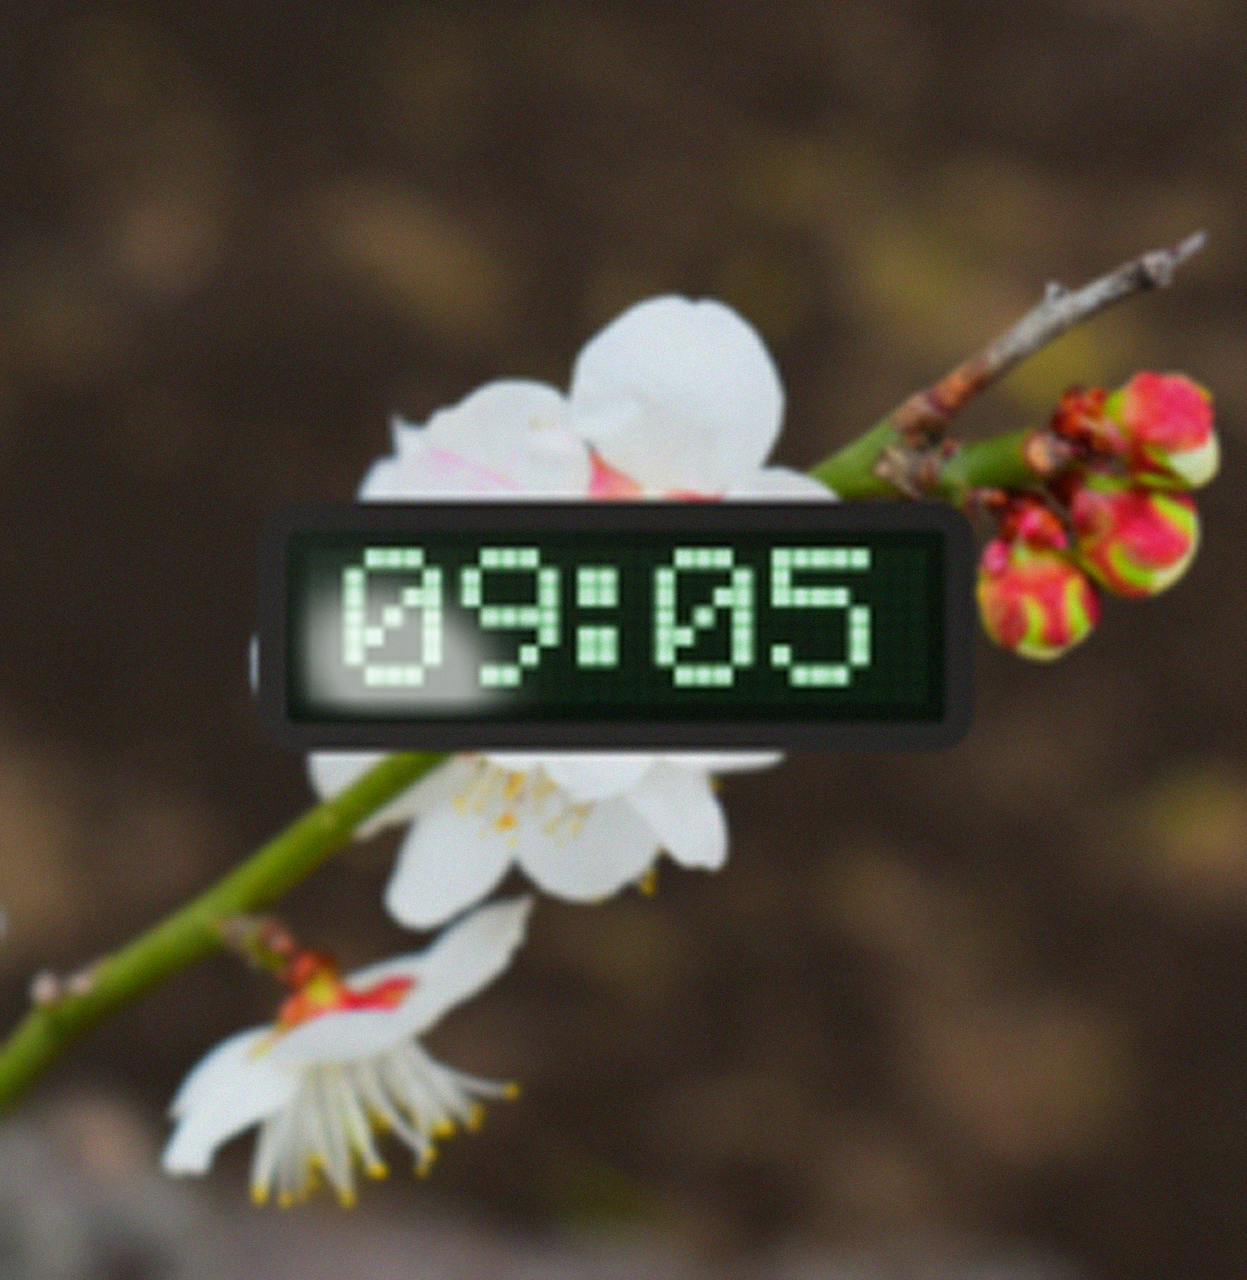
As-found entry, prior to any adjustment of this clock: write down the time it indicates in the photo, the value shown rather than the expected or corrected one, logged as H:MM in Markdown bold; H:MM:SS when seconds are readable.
**9:05**
